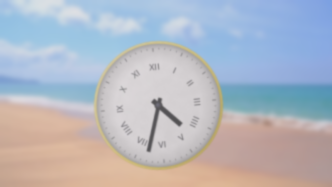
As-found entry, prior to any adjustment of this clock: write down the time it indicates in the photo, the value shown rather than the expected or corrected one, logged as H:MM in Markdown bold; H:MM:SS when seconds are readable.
**4:33**
